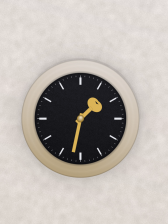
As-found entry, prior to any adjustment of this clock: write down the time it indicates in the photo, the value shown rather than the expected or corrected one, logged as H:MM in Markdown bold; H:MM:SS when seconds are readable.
**1:32**
